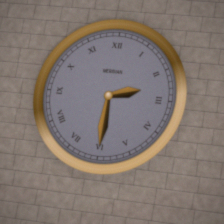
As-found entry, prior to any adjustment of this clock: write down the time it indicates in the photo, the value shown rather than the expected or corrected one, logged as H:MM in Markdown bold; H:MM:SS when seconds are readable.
**2:30**
